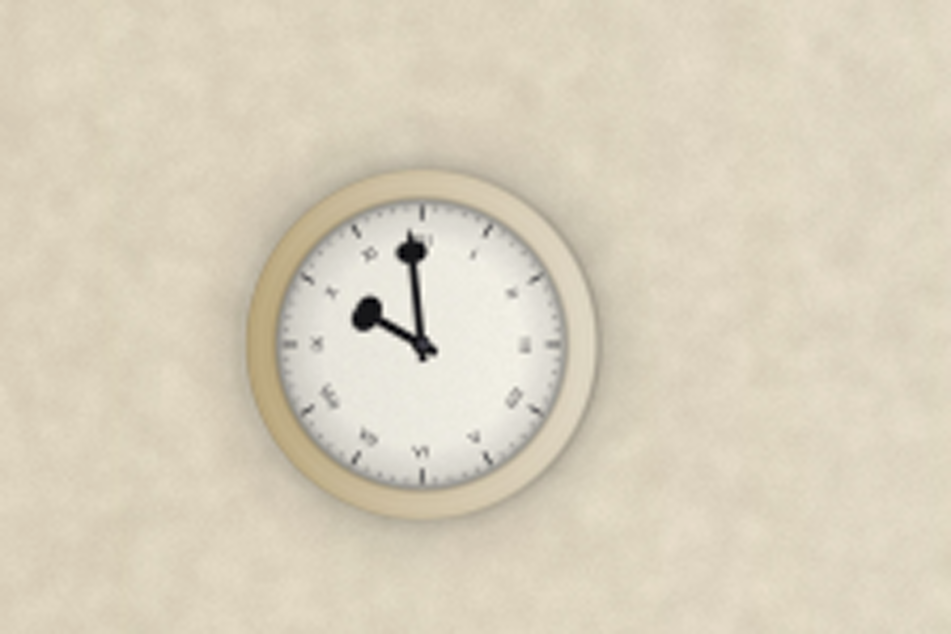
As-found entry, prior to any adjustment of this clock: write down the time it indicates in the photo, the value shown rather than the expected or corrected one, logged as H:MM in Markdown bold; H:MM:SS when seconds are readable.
**9:59**
